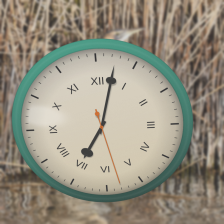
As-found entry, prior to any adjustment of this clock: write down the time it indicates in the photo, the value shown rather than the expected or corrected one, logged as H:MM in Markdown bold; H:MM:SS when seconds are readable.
**7:02:28**
